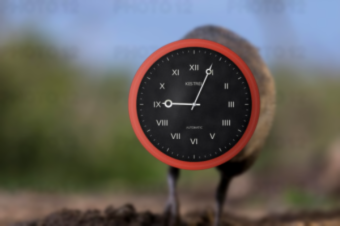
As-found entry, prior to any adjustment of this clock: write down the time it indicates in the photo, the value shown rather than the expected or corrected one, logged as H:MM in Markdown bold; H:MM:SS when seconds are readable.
**9:04**
